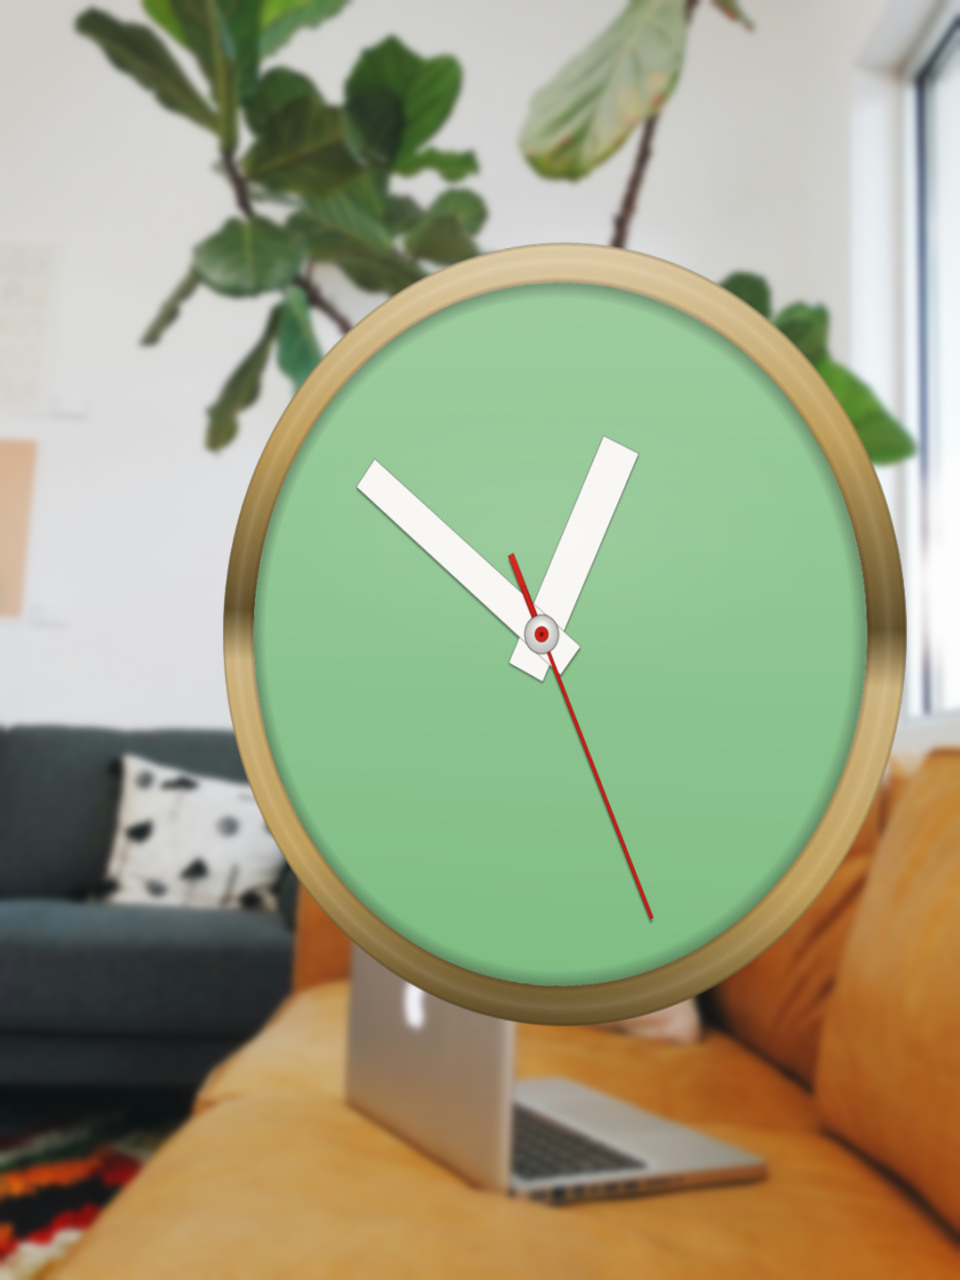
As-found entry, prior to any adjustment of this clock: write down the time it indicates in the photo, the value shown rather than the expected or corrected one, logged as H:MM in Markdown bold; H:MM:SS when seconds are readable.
**12:51:26**
